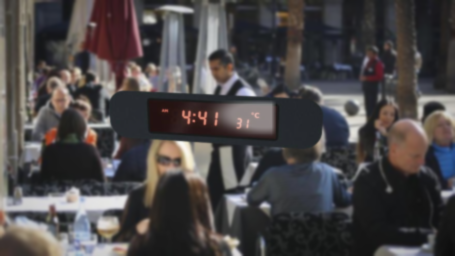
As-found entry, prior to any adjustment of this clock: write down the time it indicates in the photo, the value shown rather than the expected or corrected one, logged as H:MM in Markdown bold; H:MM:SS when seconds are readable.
**4:41**
